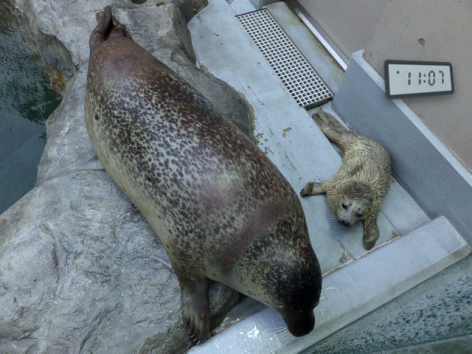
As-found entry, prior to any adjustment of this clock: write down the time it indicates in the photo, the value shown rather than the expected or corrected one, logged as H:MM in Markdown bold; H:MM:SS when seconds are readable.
**11:07**
